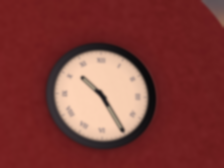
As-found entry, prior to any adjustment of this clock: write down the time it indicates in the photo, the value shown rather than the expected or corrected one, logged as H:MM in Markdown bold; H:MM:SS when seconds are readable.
**10:25**
